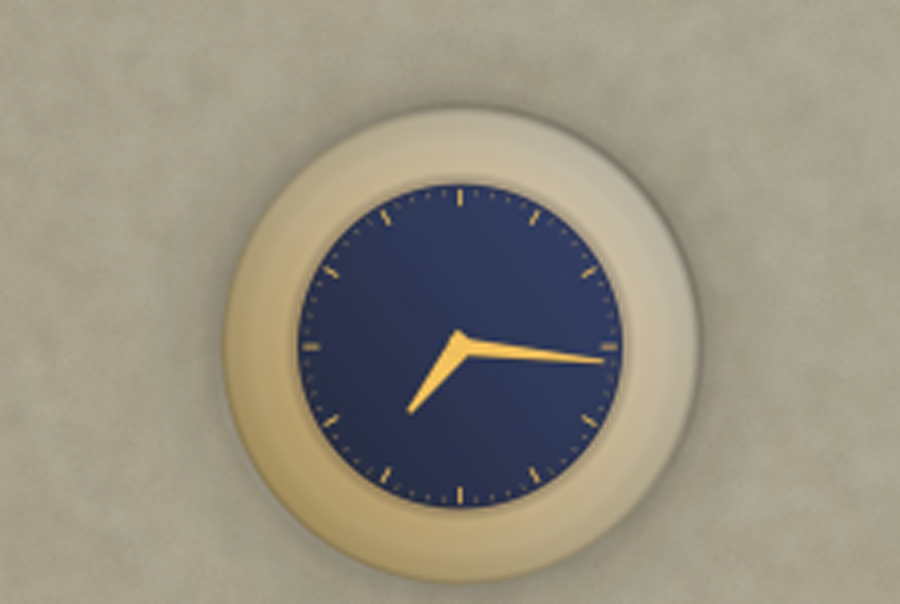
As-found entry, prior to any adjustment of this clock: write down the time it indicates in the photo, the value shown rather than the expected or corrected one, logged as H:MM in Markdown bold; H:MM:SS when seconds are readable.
**7:16**
